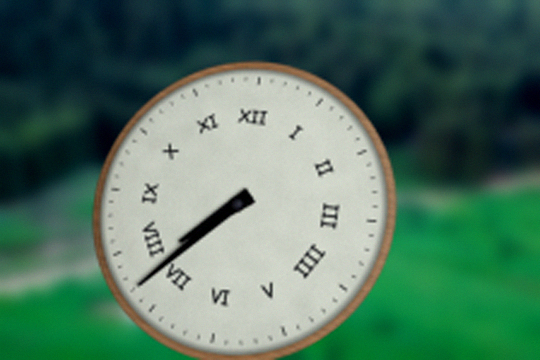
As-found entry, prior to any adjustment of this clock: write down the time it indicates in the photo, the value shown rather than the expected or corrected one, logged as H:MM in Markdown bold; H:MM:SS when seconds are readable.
**7:37**
